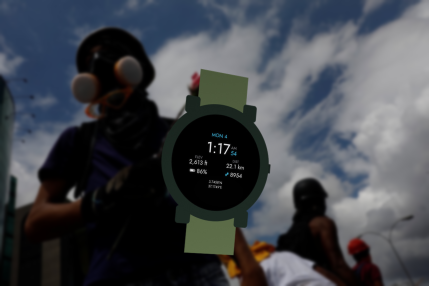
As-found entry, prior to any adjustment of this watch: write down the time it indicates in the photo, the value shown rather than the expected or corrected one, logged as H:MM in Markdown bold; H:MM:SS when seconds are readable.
**1:17**
